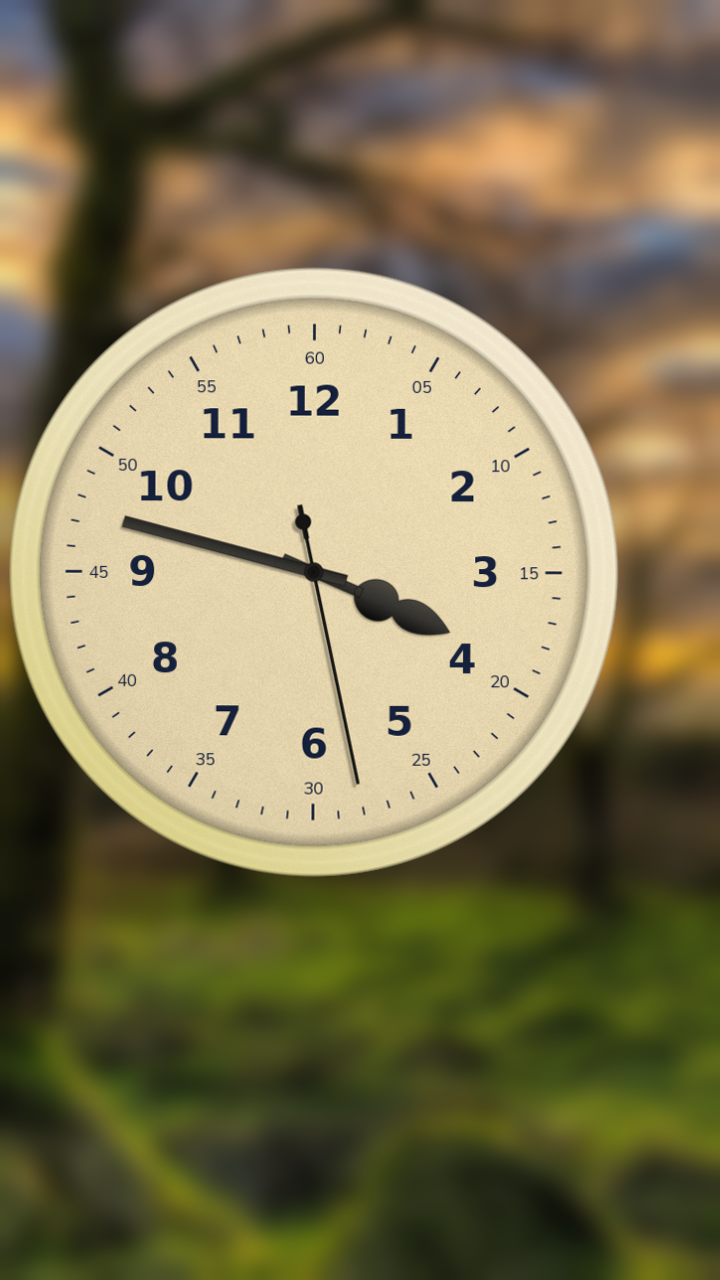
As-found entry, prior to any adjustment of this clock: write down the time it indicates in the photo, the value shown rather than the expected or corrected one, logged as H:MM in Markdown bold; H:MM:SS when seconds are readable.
**3:47:28**
